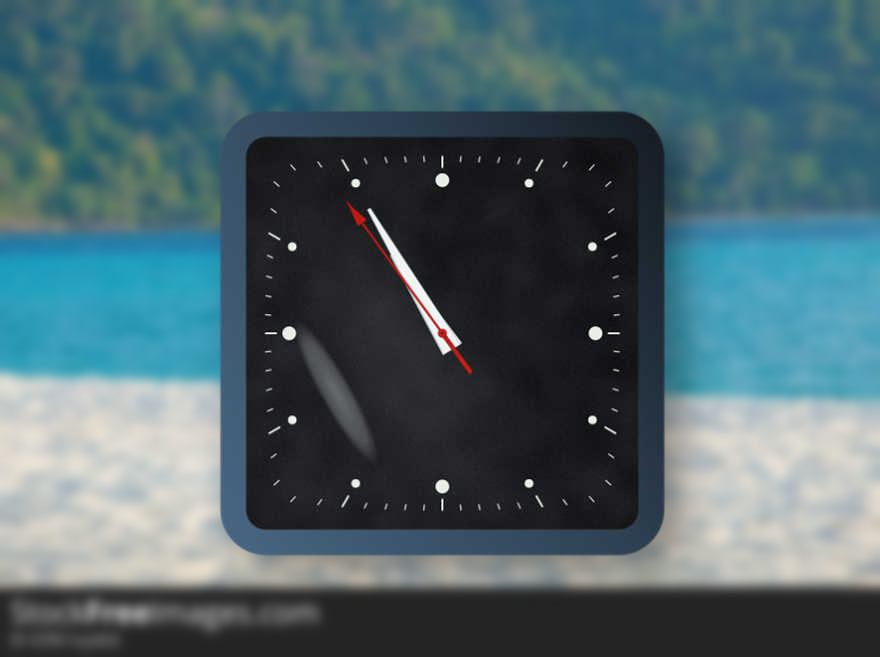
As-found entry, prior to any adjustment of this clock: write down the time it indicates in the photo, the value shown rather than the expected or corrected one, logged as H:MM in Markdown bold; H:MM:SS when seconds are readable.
**10:54:54**
